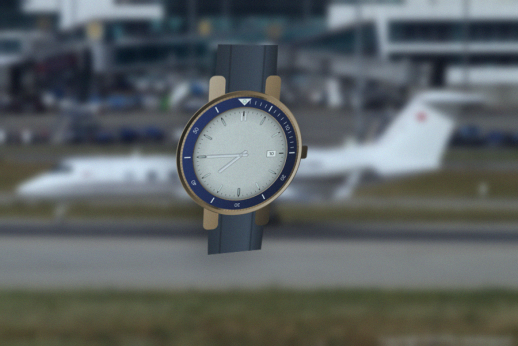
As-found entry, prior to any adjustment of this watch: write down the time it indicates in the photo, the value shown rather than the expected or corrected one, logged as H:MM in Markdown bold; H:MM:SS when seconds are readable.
**7:45**
